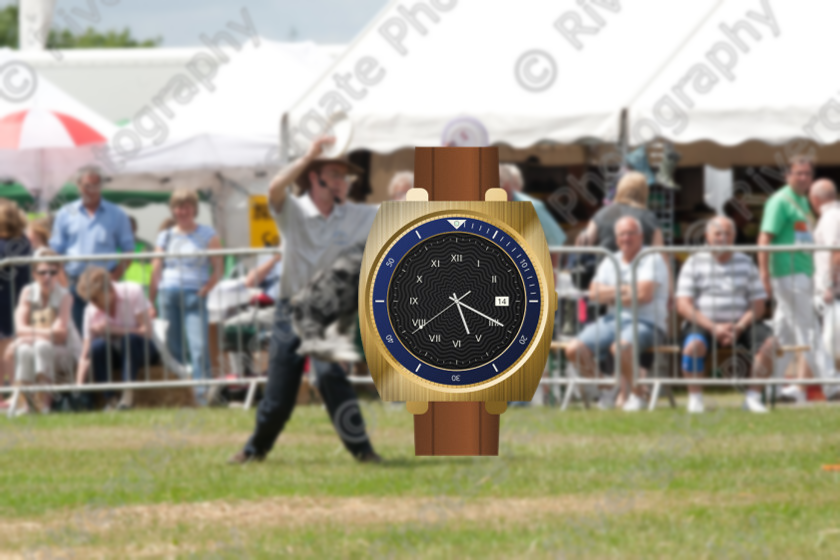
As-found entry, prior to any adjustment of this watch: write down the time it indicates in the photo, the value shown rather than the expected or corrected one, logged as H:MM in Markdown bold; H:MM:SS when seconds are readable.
**5:19:39**
